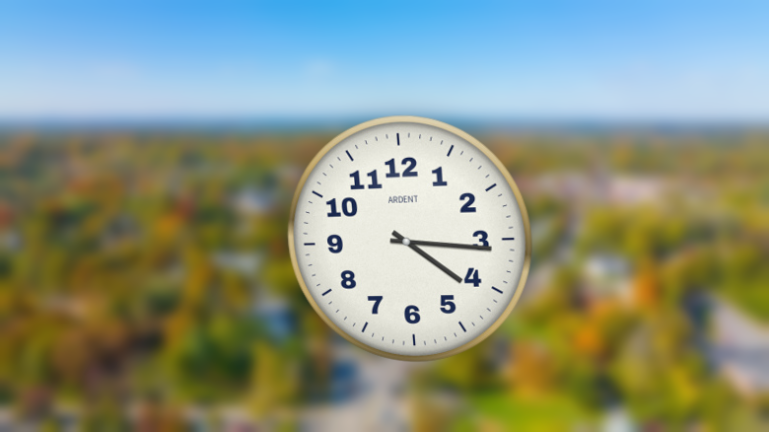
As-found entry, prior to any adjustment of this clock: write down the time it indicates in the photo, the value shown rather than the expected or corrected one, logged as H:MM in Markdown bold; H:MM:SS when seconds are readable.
**4:16**
